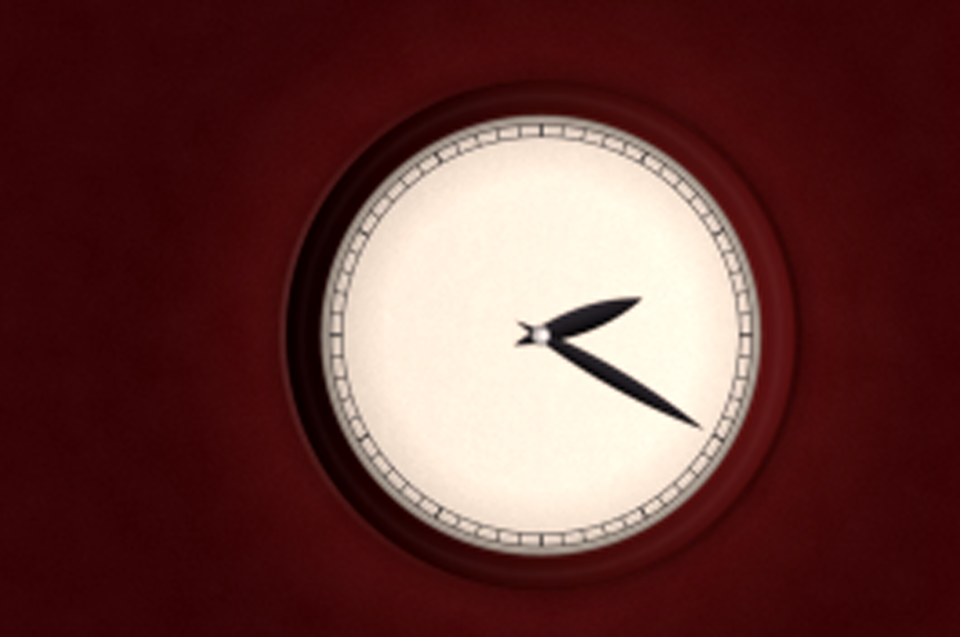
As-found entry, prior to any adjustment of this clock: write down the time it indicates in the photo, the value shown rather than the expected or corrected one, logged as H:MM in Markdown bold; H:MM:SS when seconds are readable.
**2:20**
